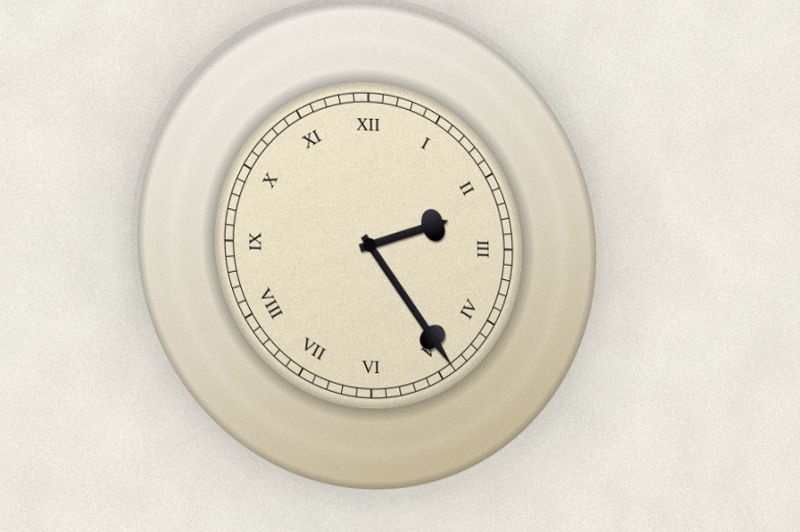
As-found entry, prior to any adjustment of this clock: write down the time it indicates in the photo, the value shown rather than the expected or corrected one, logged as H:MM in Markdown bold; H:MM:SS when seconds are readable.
**2:24**
